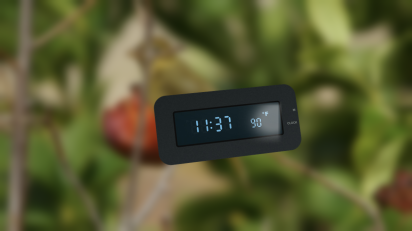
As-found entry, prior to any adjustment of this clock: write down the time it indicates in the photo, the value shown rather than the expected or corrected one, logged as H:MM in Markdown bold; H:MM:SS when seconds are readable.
**11:37**
